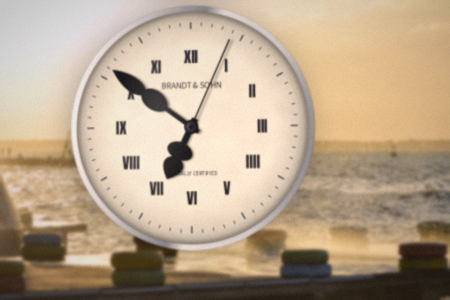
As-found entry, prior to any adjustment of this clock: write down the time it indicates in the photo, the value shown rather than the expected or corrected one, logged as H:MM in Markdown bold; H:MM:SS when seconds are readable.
**6:51:04**
